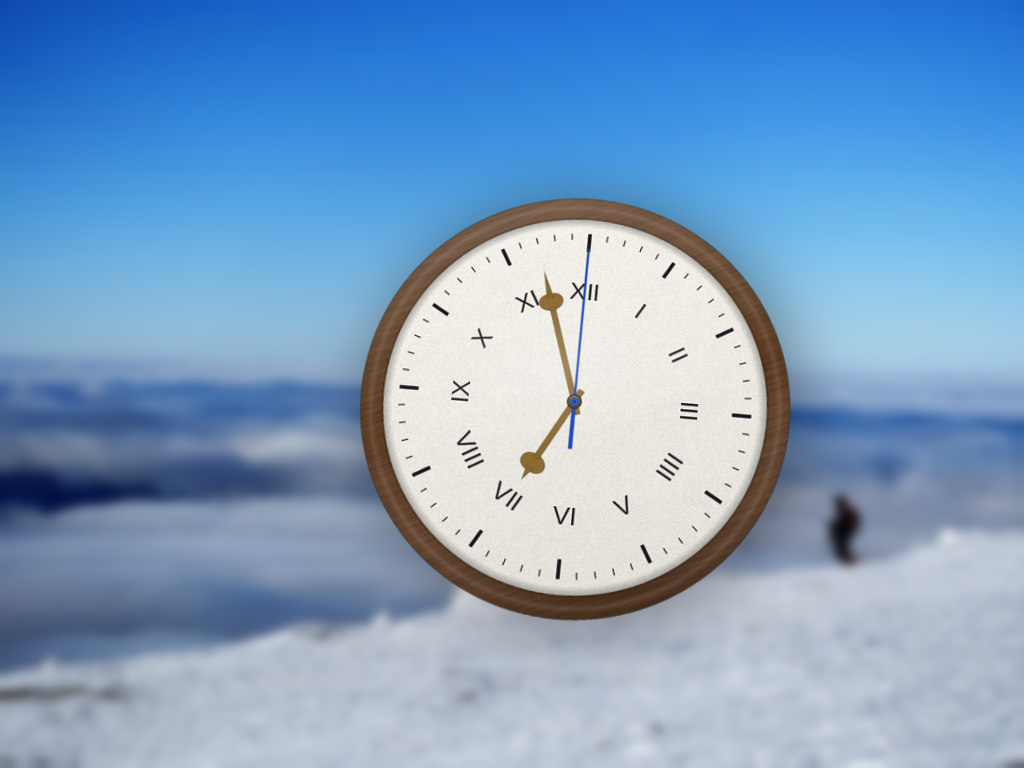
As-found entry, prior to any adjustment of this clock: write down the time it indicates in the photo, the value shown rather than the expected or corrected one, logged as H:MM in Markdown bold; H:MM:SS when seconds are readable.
**6:57:00**
